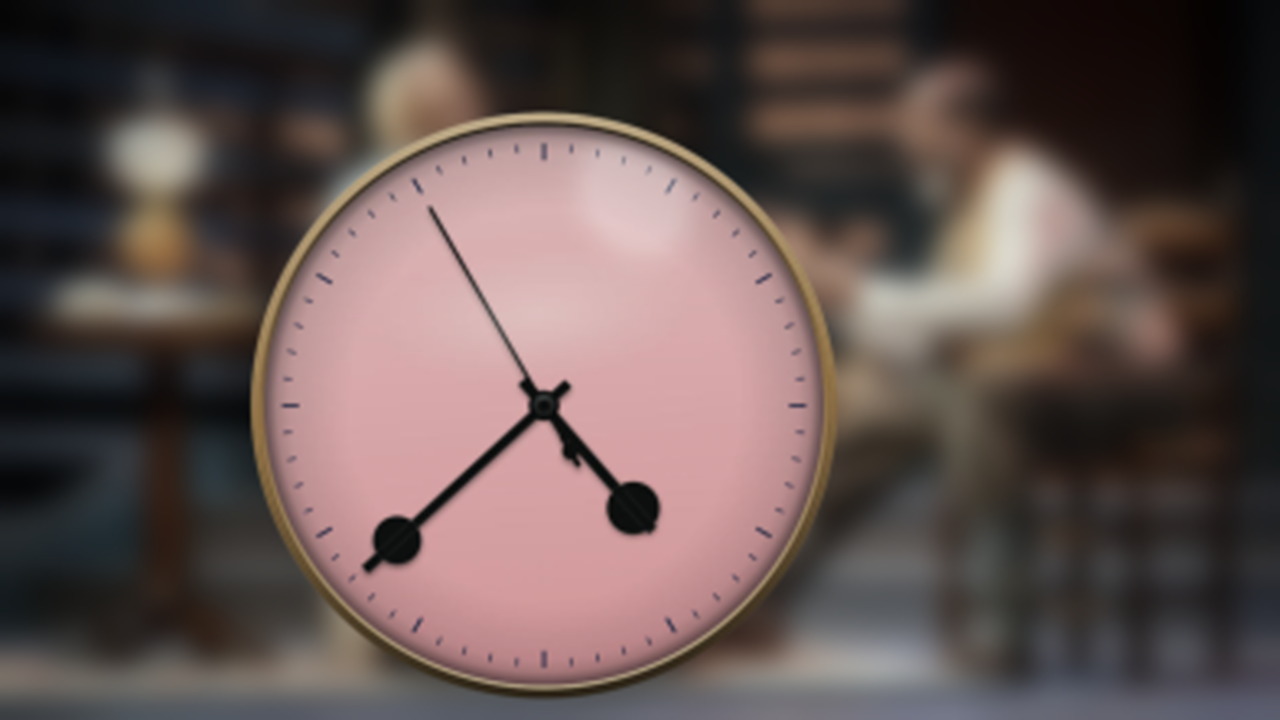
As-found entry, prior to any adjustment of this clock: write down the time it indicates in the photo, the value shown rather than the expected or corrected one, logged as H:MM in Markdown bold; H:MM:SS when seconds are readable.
**4:37:55**
